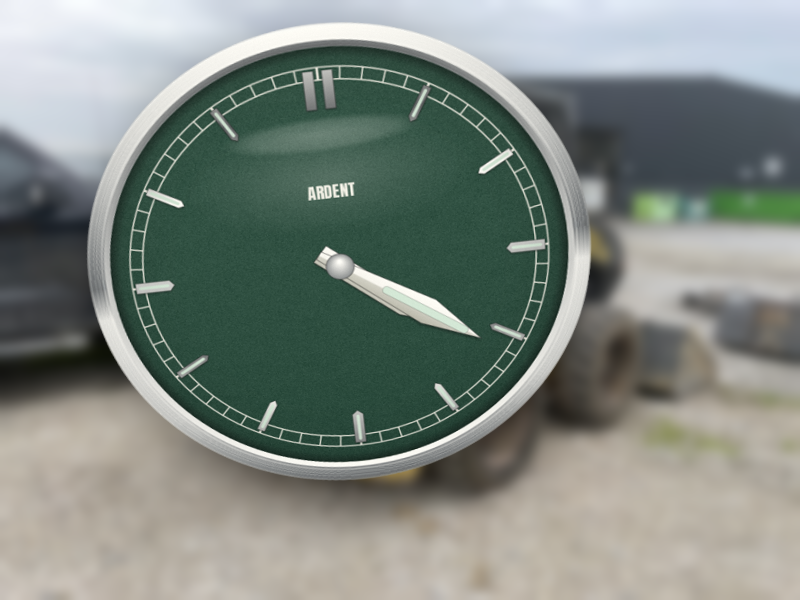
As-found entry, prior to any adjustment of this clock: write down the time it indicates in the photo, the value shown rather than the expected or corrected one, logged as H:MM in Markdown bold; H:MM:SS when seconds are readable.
**4:21**
